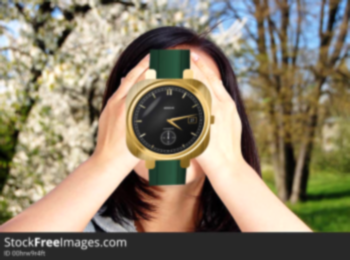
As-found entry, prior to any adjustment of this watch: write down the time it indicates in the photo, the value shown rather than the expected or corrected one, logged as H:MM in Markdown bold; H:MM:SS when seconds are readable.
**4:13**
